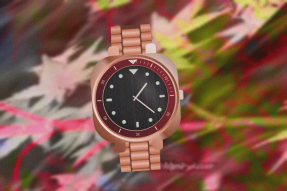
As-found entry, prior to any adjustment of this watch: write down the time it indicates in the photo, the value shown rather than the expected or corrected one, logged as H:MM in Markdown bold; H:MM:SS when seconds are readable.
**1:22**
